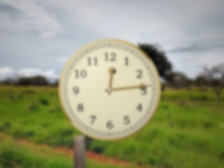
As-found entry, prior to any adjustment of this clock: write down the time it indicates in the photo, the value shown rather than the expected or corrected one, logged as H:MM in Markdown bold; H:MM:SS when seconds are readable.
**12:14**
